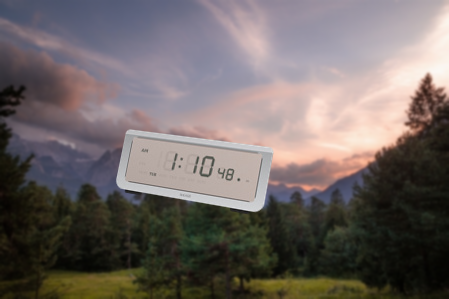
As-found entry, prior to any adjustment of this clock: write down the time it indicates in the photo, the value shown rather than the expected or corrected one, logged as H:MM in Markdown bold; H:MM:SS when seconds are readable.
**1:10:48**
